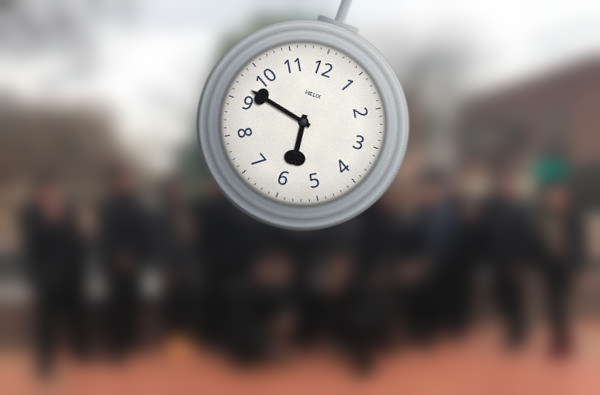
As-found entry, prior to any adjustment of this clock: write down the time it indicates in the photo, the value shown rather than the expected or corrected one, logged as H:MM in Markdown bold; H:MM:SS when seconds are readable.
**5:47**
